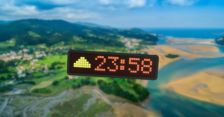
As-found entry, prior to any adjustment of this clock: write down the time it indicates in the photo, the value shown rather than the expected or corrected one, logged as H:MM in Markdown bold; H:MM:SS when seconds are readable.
**23:58**
